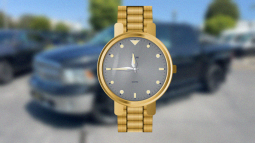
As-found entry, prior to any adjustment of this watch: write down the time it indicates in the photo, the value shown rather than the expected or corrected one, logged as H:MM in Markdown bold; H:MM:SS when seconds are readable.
**11:45**
